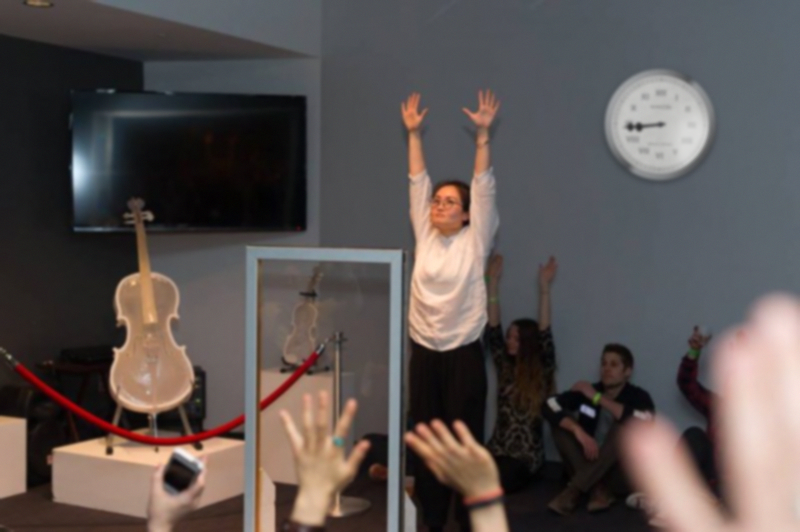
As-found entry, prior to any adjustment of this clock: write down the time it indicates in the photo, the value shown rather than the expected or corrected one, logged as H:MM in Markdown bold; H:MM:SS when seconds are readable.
**8:44**
